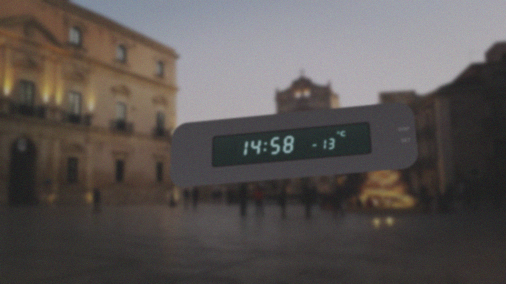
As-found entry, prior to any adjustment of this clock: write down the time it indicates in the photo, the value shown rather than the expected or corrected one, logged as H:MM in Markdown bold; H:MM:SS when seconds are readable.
**14:58**
